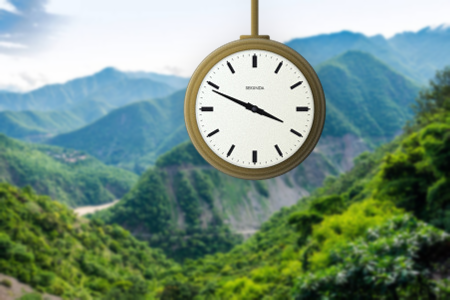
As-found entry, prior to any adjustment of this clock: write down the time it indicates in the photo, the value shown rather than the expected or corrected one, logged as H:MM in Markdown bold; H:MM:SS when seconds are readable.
**3:49**
